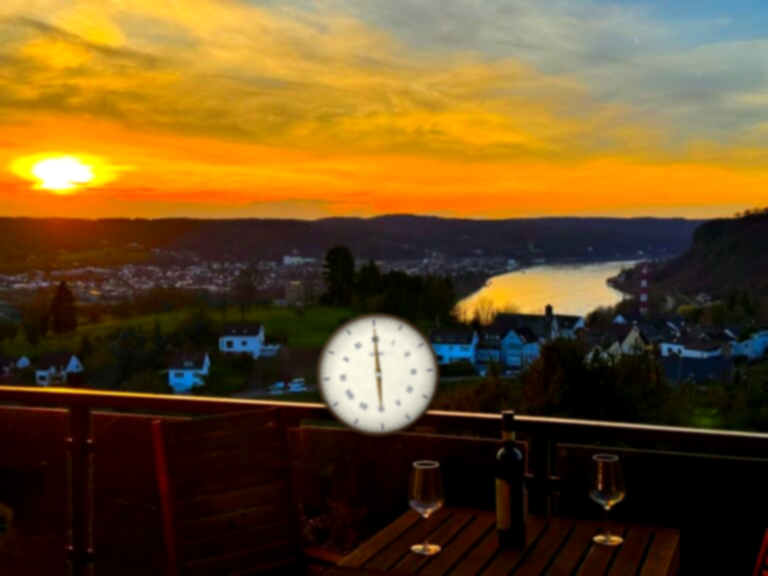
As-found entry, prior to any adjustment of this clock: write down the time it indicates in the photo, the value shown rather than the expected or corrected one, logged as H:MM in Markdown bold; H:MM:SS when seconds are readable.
**6:00**
